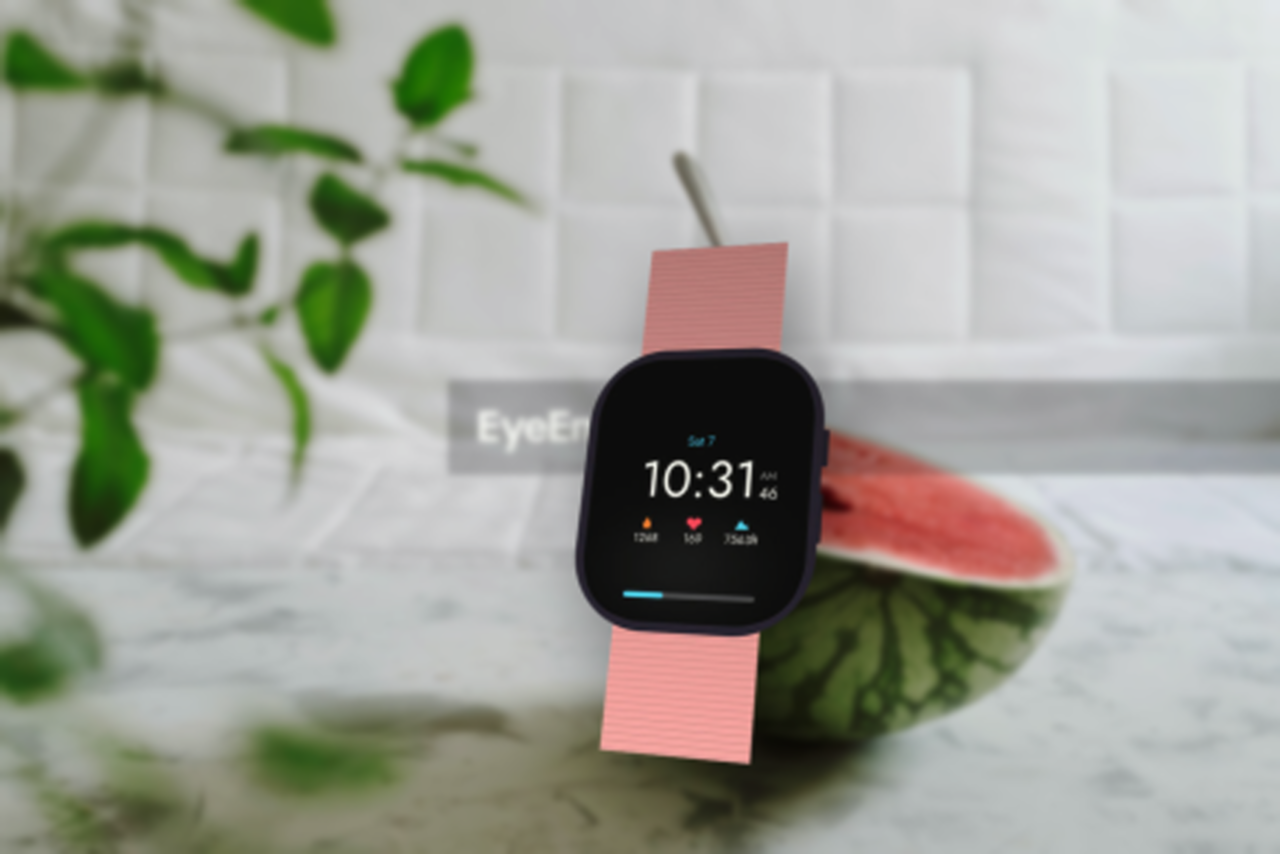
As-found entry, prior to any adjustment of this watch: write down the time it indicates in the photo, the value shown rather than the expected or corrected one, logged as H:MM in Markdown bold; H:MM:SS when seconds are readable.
**10:31**
